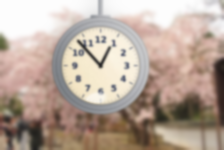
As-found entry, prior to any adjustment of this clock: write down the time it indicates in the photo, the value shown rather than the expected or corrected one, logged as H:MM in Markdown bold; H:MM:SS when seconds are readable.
**12:53**
